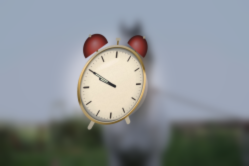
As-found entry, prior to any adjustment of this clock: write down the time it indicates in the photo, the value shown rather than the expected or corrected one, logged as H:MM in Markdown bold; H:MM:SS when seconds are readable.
**9:50**
